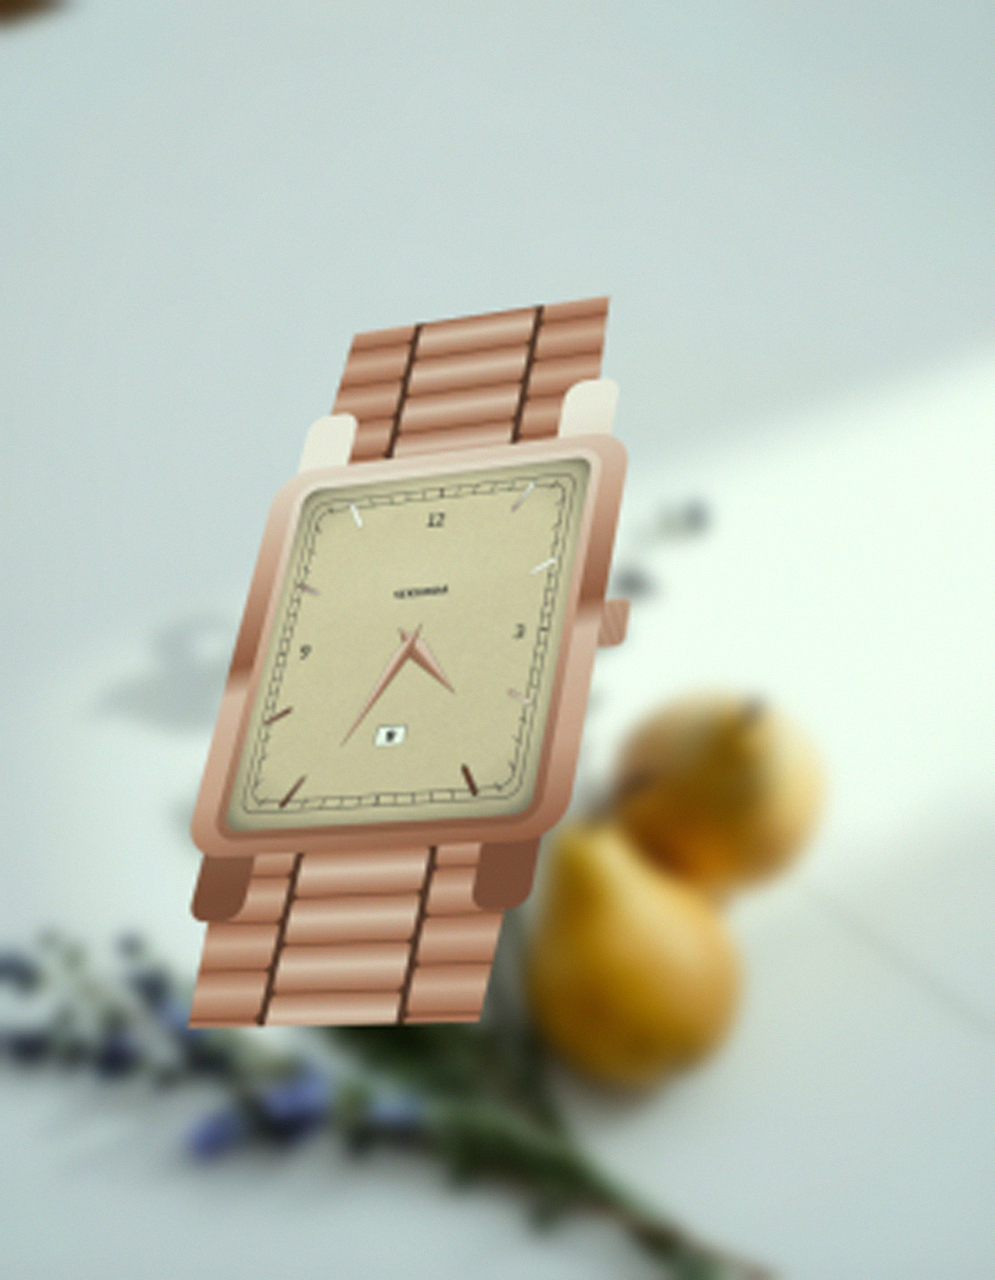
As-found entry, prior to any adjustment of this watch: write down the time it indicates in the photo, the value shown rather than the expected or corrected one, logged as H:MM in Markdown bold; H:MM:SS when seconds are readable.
**4:34**
